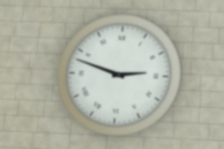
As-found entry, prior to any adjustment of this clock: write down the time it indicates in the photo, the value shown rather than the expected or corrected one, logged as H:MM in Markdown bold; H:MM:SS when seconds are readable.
**2:48**
